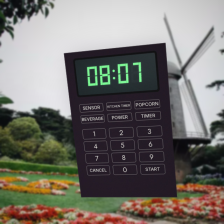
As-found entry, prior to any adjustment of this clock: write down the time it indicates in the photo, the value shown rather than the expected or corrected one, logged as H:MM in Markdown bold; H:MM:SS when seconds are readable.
**8:07**
